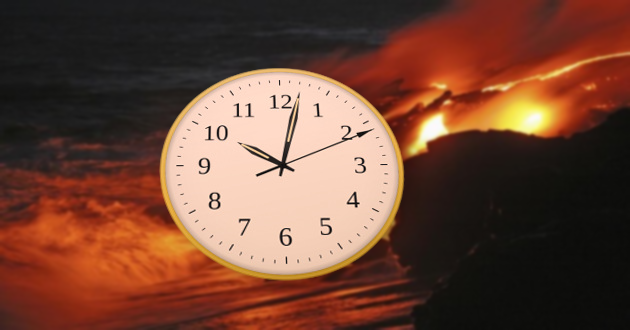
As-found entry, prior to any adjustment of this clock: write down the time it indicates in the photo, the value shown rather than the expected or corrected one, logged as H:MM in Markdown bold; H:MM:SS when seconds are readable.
**10:02:11**
